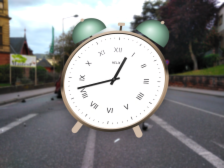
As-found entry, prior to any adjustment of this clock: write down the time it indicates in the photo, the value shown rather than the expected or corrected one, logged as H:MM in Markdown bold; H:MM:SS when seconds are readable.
**12:42**
